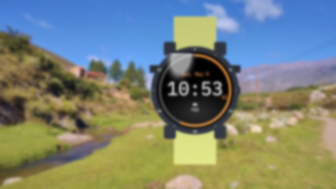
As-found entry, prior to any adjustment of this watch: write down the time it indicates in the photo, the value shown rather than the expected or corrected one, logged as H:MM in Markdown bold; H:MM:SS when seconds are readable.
**10:53**
